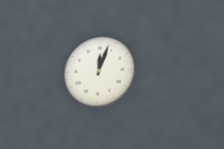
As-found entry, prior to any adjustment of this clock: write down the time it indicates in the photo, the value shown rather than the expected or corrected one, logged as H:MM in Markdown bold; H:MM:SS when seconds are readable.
**12:03**
